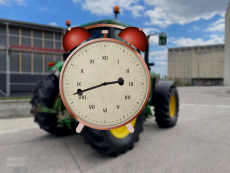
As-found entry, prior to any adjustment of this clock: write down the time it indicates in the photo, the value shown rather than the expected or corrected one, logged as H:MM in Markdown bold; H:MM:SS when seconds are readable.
**2:42**
